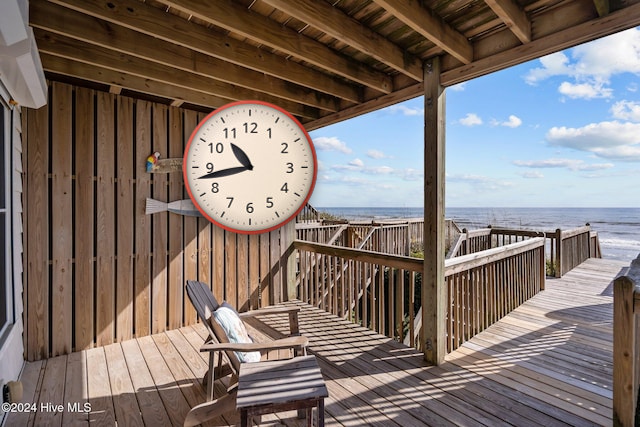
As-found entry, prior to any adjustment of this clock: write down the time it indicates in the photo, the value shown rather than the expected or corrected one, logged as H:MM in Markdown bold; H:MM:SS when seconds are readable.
**10:43**
